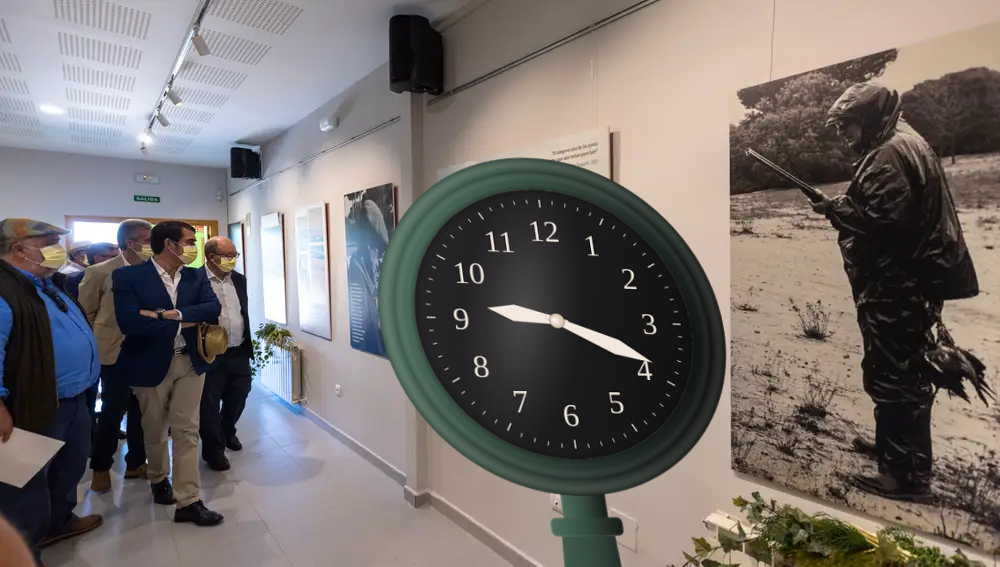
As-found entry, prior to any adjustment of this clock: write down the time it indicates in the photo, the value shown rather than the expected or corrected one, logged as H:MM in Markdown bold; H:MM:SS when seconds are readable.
**9:19**
